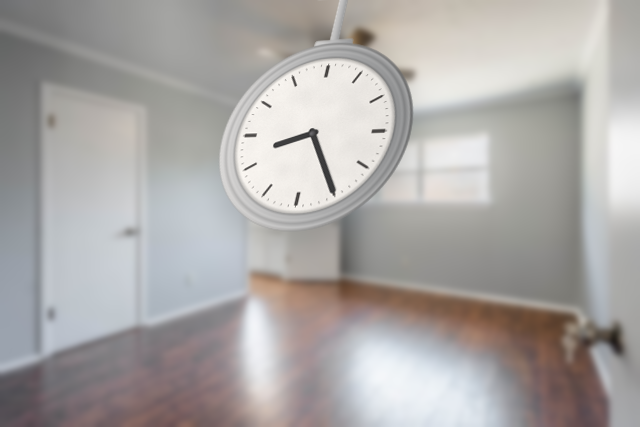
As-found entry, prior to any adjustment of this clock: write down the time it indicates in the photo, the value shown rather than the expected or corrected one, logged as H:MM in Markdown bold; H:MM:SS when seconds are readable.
**8:25**
